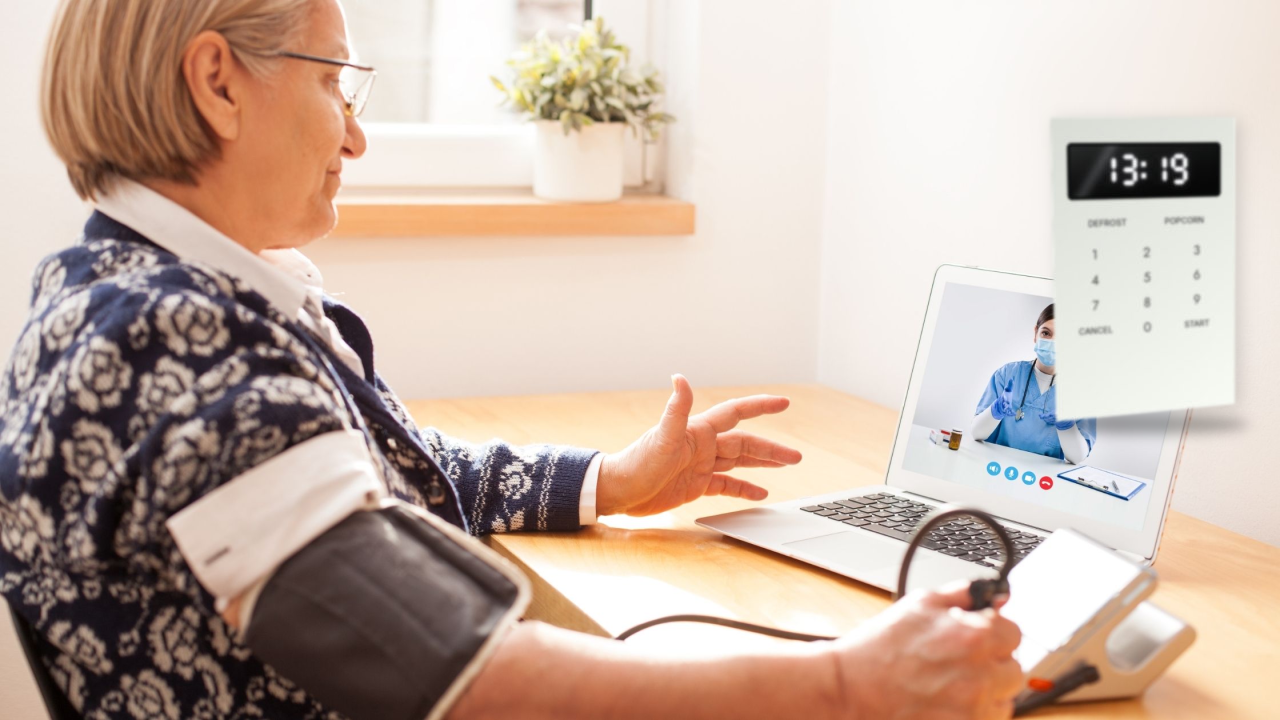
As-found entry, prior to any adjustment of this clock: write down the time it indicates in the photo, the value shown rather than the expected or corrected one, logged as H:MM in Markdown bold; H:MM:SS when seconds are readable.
**13:19**
